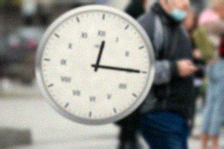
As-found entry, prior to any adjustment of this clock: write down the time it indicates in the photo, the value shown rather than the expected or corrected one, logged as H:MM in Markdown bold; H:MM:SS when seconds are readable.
**12:15**
